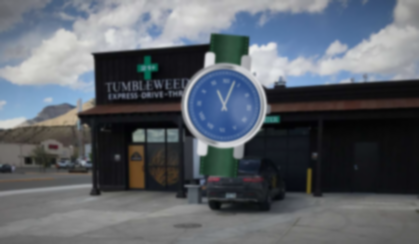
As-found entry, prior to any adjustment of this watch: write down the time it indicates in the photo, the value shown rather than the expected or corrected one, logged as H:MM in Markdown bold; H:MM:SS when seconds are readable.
**11:03**
